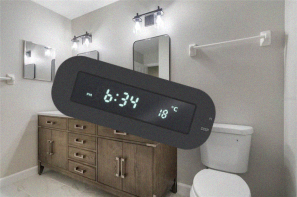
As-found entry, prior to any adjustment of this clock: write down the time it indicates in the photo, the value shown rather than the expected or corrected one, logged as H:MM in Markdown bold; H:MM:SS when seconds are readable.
**6:34**
